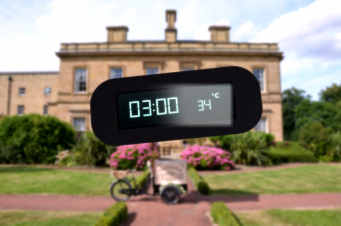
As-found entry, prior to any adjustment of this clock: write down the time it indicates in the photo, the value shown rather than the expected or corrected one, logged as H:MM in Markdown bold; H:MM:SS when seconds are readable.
**3:00**
